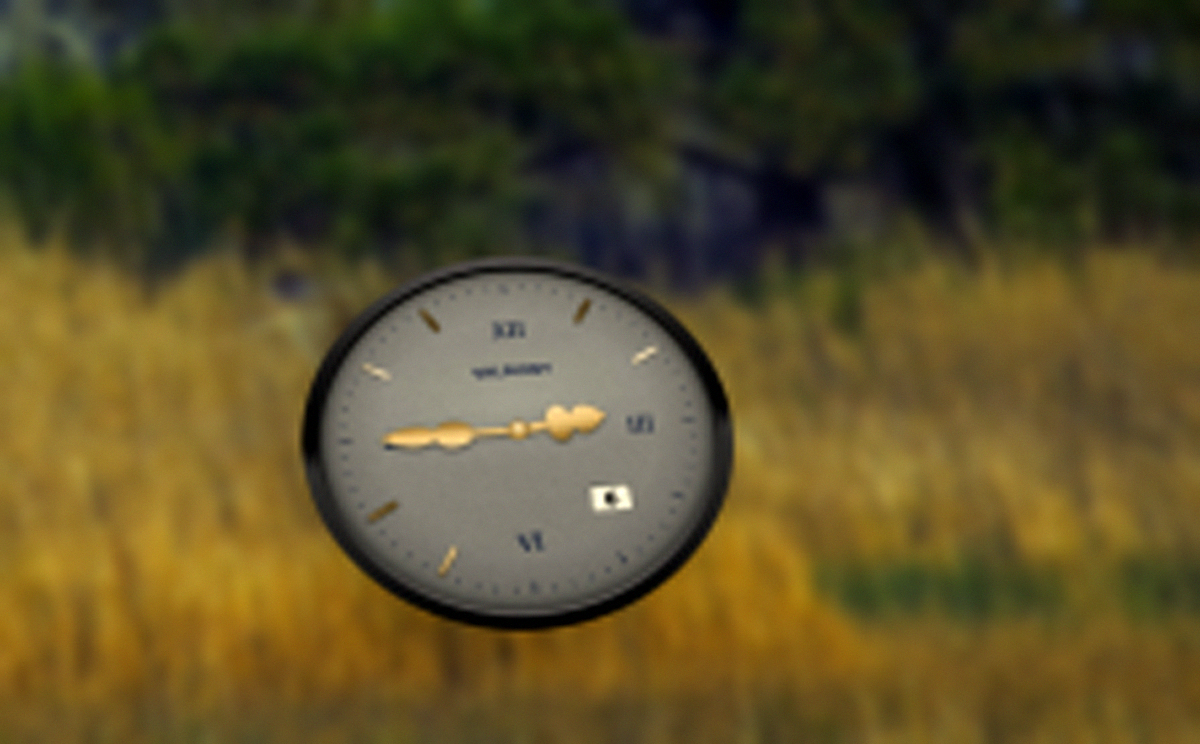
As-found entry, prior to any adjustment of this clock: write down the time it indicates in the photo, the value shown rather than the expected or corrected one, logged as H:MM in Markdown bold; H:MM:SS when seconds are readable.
**2:45**
